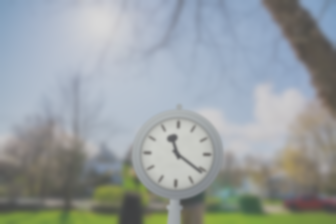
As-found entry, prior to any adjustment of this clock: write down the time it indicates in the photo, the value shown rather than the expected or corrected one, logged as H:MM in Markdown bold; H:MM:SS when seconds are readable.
**11:21**
